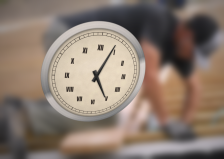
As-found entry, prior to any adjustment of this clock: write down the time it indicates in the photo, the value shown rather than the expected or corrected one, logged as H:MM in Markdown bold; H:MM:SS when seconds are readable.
**5:04**
